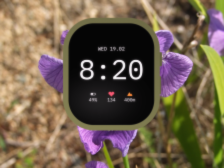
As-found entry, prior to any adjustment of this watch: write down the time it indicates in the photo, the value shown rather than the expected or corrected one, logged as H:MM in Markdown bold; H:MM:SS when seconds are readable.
**8:20**
